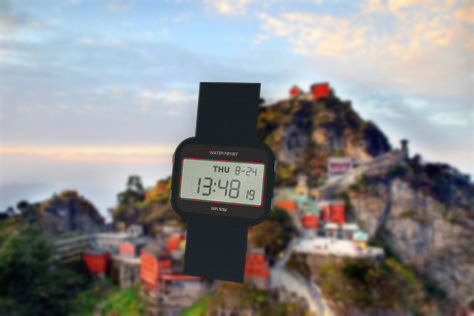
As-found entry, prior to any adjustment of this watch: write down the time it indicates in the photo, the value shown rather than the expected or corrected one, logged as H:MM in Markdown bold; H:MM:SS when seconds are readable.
**13:48:19**
